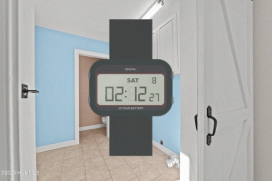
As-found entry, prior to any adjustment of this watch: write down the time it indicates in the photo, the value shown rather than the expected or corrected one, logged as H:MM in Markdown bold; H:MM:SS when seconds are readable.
**2:12:27**
